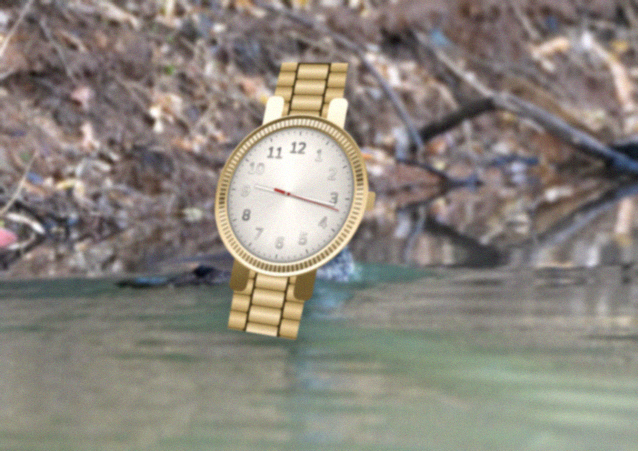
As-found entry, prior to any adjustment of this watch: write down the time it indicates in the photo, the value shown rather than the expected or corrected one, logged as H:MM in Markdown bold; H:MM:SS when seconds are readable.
**9:16:17**
